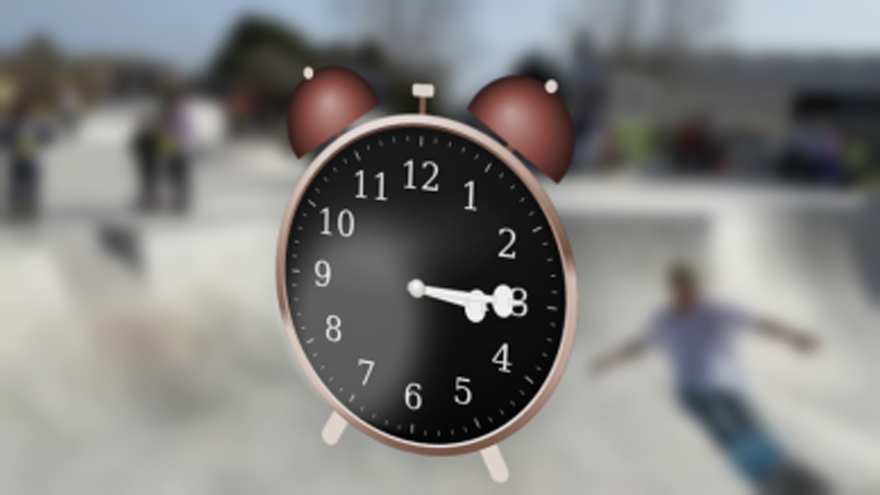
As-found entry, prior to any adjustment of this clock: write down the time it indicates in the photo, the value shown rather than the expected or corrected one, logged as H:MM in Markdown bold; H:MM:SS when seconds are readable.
**3:15**
